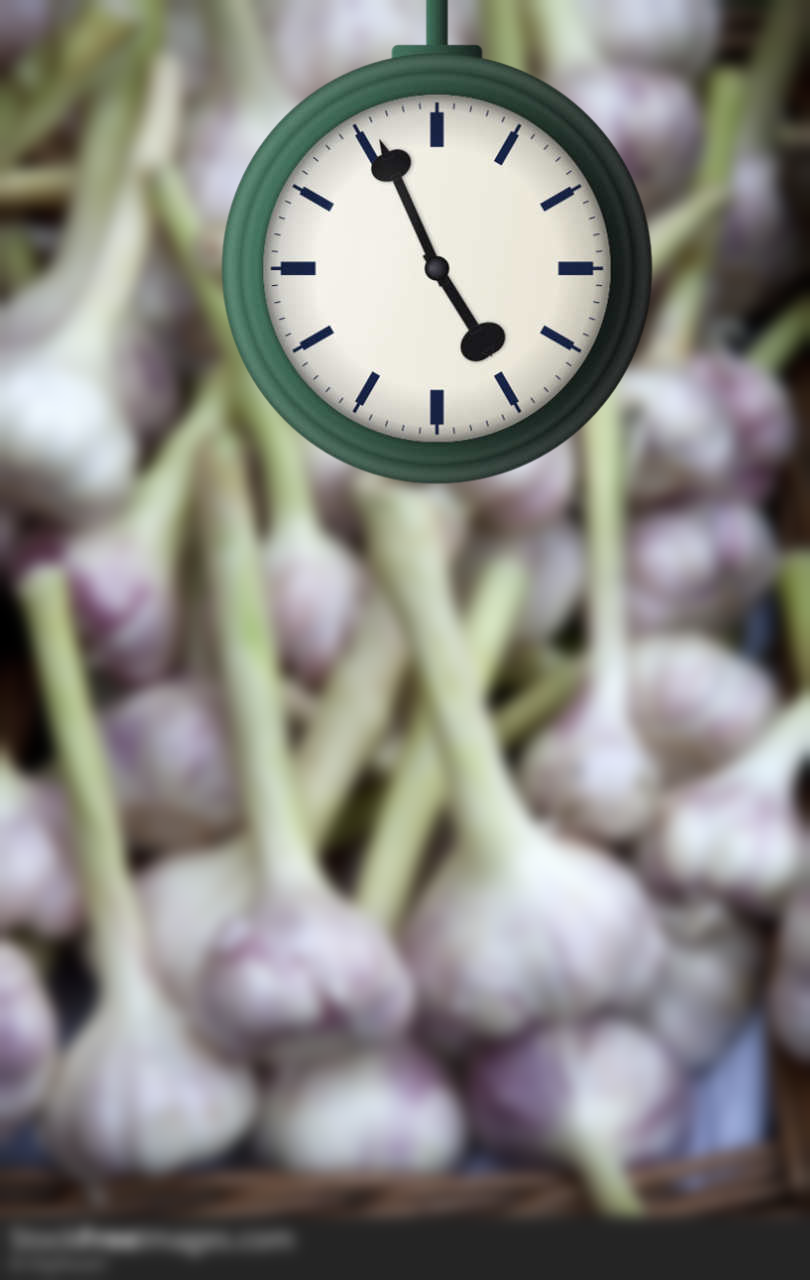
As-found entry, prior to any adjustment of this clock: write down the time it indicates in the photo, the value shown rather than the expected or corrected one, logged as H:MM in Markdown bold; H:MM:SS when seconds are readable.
**4:56**
